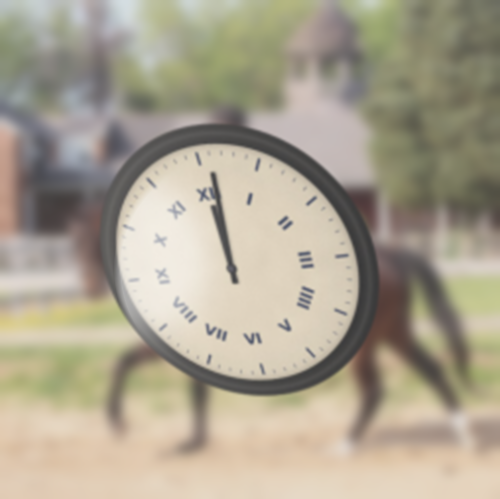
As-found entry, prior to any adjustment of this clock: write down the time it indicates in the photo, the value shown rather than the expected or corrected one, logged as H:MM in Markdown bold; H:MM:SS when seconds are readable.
**12:01**
